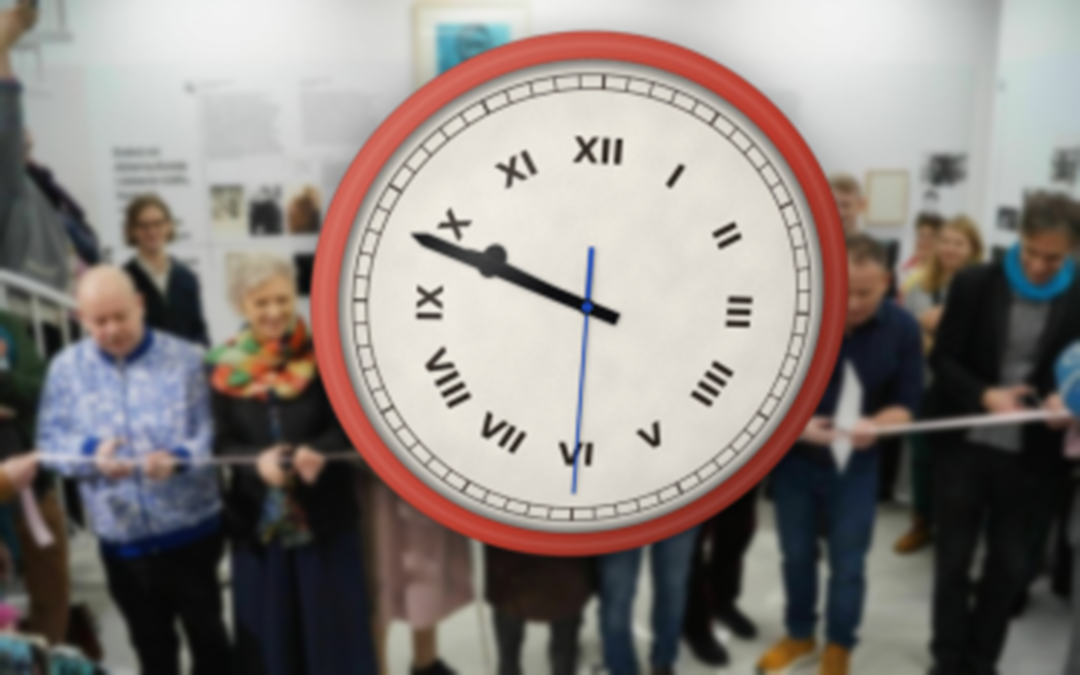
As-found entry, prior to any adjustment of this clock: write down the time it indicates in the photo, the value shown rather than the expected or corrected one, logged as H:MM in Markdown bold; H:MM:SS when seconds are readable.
**9:48:30**
